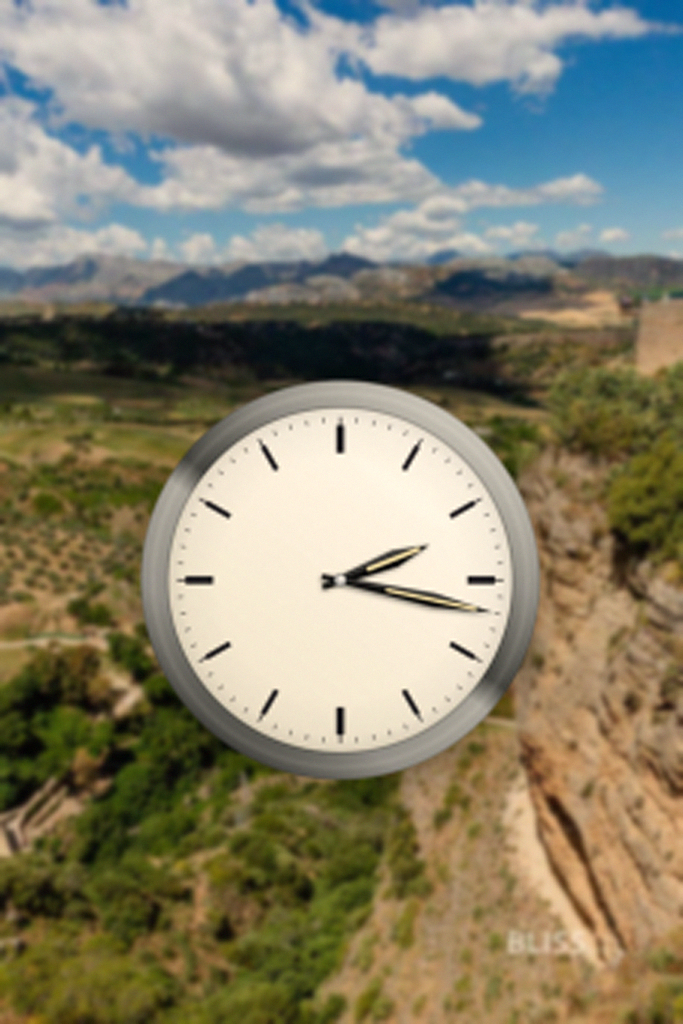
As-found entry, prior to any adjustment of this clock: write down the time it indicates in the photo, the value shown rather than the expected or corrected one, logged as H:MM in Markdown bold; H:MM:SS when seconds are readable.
**2:17**
